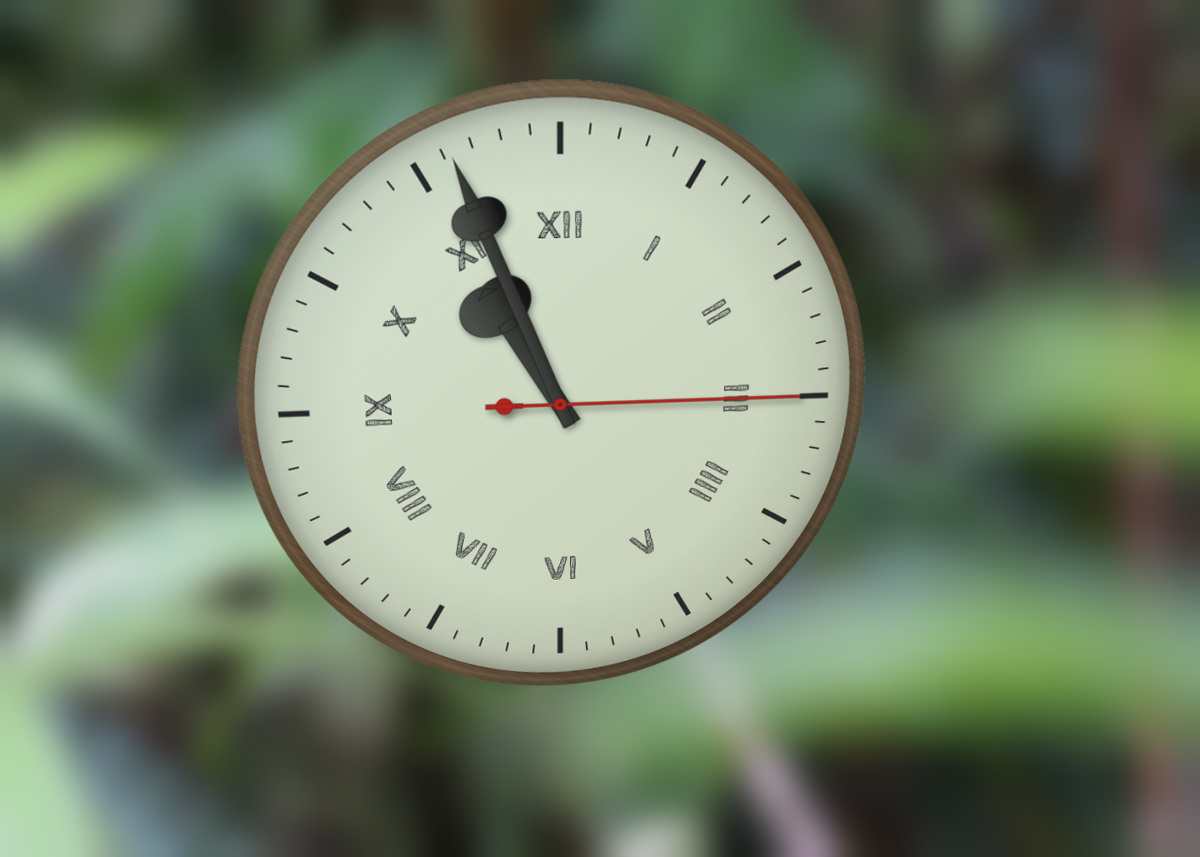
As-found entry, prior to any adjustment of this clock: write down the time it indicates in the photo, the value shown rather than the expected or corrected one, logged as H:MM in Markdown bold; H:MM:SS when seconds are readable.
**10:56:15**
